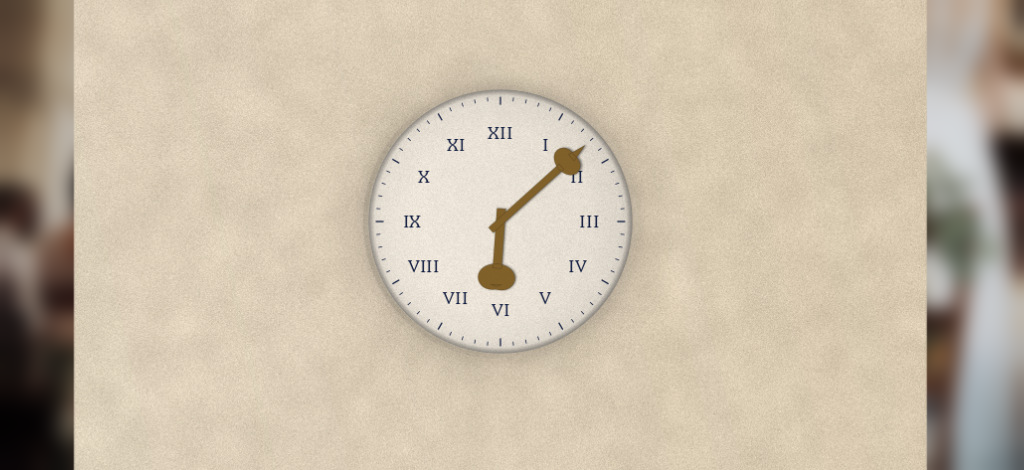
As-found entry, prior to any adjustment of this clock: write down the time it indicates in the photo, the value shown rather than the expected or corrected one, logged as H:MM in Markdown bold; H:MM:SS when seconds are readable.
**6:08**
